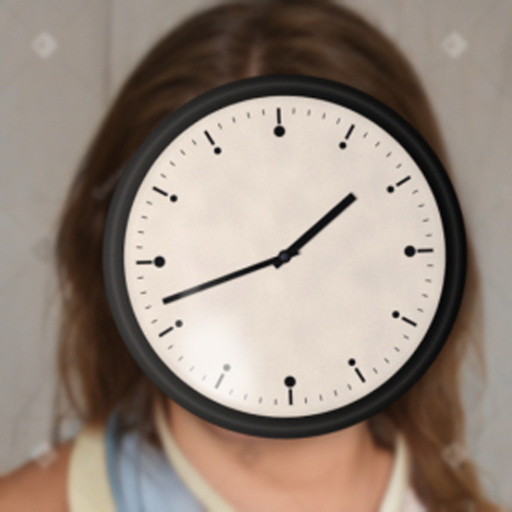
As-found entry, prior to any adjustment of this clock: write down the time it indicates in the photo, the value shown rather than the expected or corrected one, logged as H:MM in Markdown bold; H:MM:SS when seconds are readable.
**1:42**
